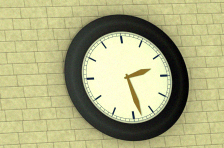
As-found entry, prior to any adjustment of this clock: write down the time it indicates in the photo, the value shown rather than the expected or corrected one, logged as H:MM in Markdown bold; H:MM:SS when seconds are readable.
**2:28**
